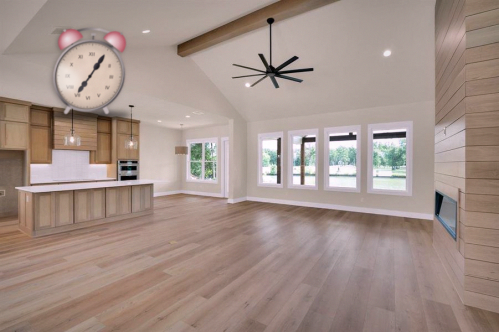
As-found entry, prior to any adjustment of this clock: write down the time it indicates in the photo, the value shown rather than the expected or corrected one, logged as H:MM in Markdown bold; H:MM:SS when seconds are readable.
**7:05**
